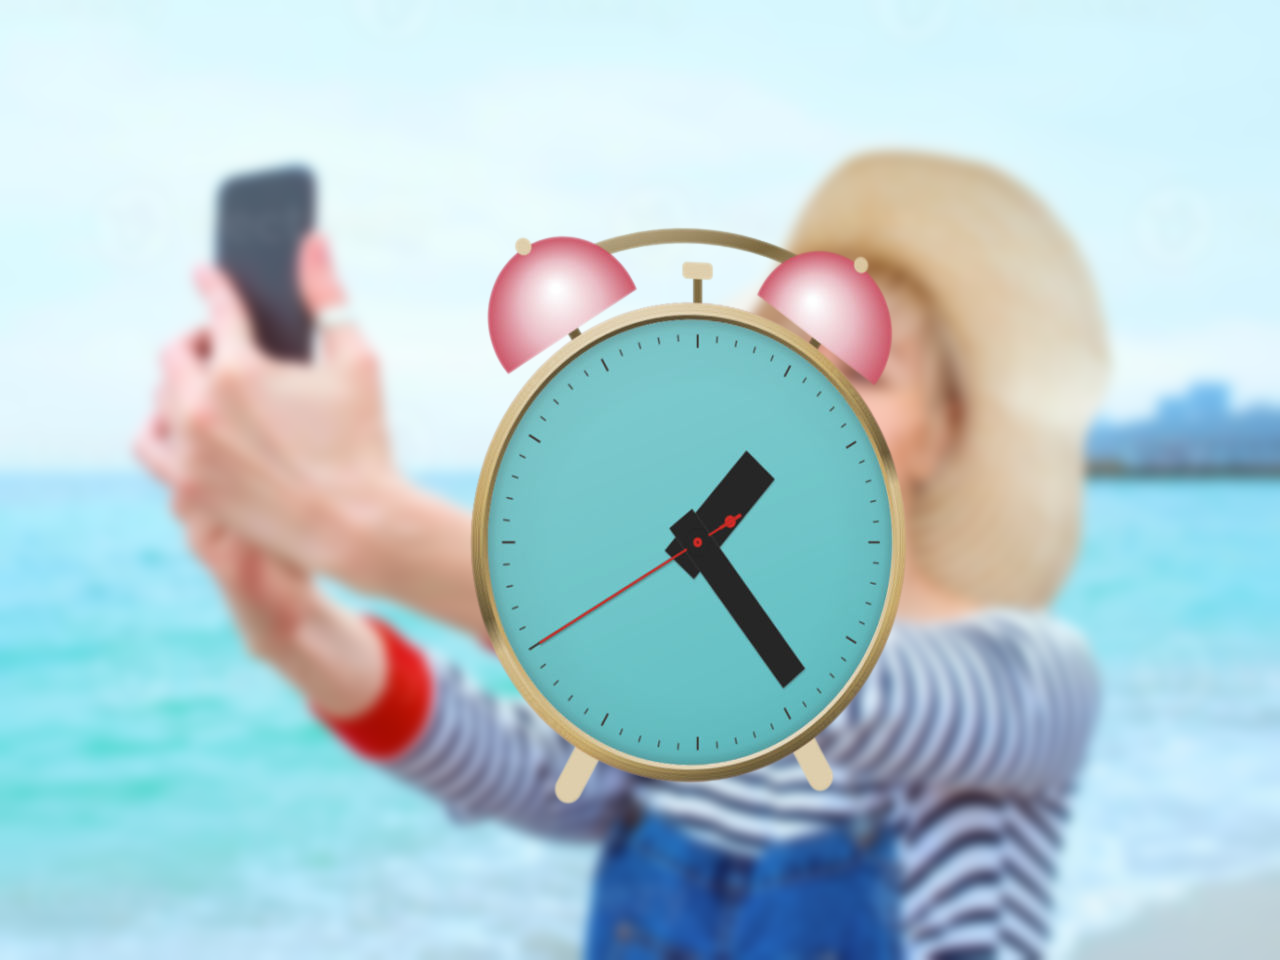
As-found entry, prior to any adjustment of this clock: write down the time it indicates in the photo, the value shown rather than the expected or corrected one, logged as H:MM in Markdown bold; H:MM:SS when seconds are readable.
**1:23:40**
